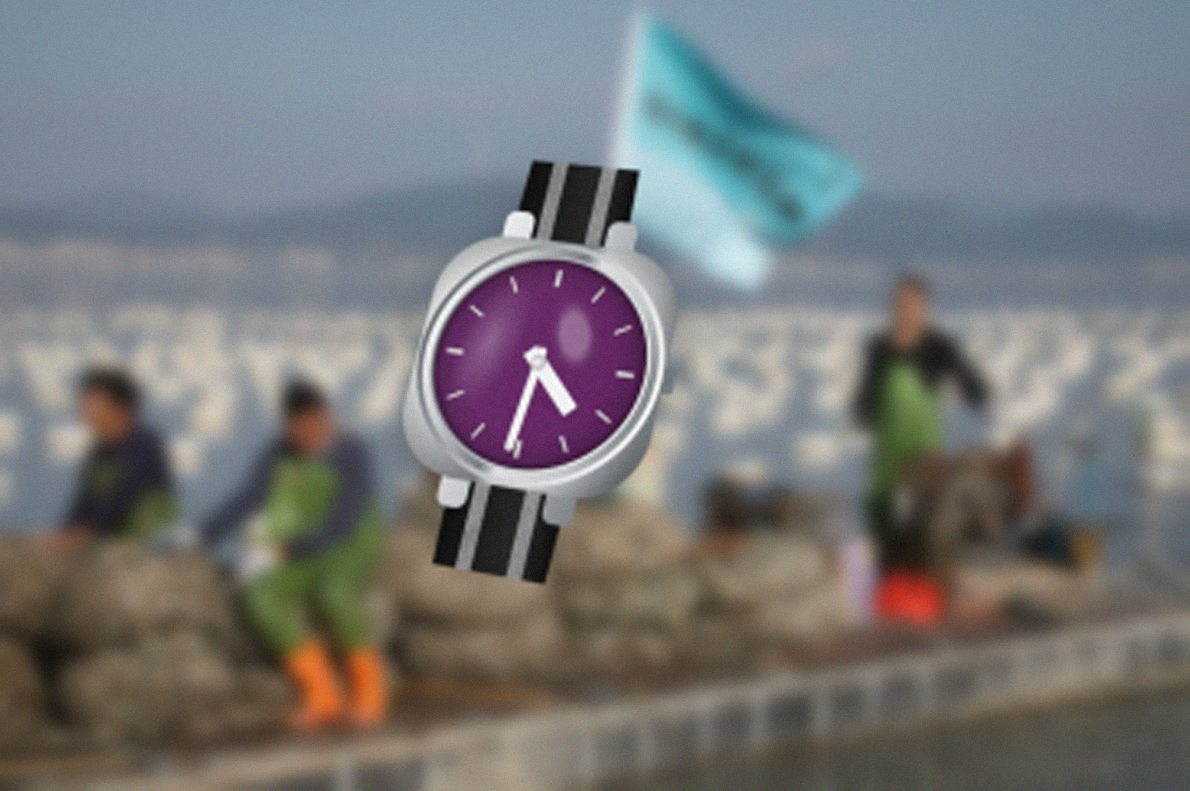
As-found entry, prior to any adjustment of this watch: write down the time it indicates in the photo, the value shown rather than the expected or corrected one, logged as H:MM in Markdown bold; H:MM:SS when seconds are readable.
**4:31**
